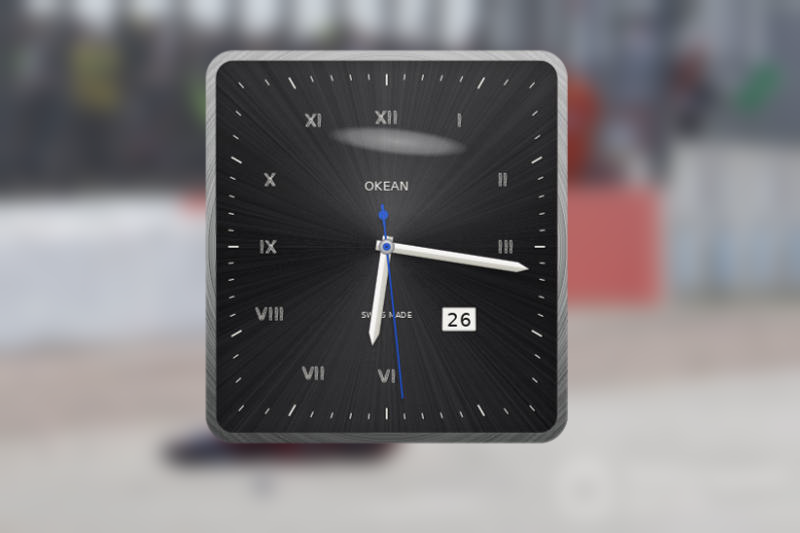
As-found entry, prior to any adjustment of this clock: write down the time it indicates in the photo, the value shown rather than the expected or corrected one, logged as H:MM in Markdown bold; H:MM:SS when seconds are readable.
**6:16:29**
